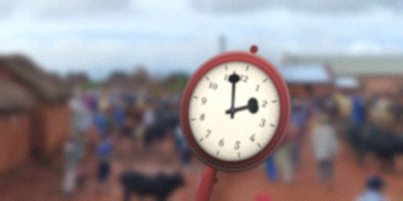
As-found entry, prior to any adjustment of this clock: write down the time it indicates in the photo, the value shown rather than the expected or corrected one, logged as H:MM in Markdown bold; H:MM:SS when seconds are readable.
**1:57**
